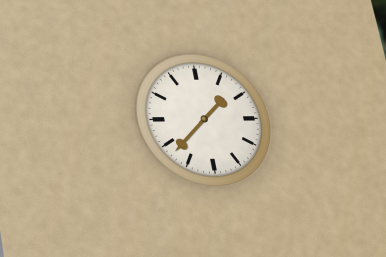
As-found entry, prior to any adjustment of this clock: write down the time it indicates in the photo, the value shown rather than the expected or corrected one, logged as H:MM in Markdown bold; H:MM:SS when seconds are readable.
**1:38**
